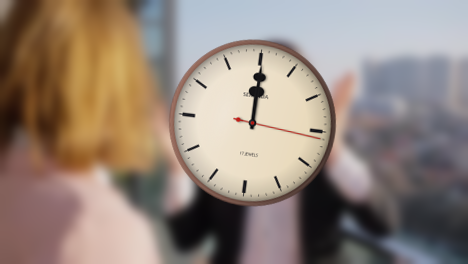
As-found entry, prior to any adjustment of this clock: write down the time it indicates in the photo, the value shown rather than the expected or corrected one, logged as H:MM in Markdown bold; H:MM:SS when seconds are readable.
**12:00:16**
